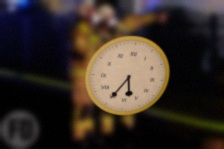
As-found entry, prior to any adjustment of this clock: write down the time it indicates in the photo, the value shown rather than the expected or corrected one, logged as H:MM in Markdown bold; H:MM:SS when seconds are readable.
**5:35**
